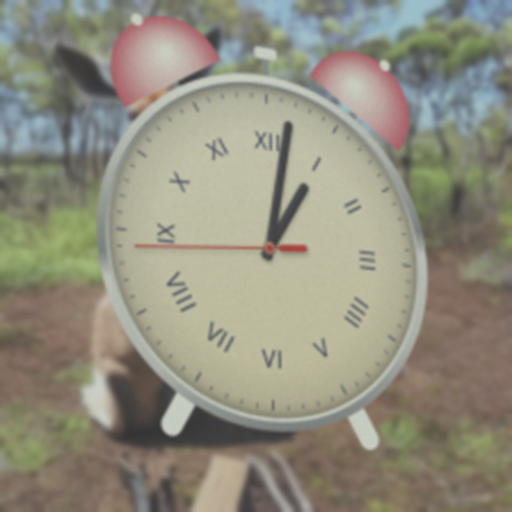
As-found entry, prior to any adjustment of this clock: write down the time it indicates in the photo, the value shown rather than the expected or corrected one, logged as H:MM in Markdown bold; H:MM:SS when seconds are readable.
**1:01:44**
